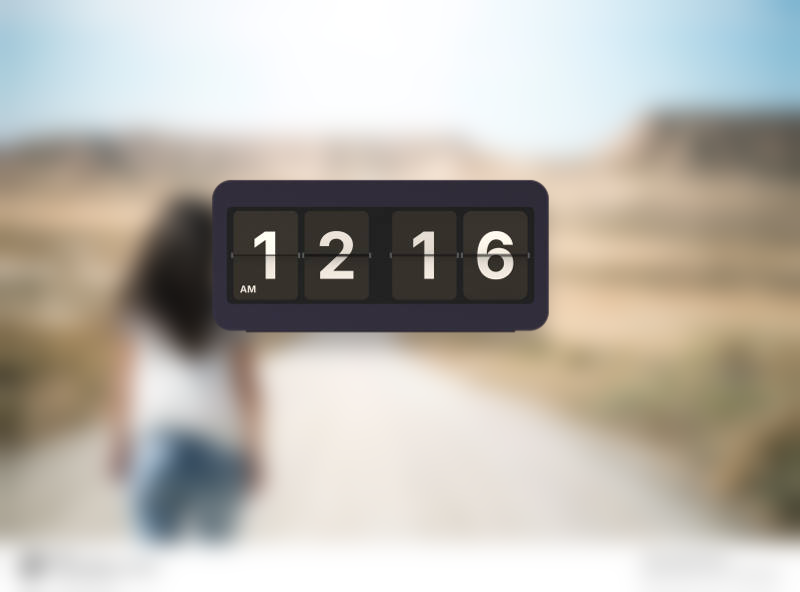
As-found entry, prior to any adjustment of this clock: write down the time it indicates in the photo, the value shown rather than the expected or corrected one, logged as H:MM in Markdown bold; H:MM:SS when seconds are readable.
**12:16**
